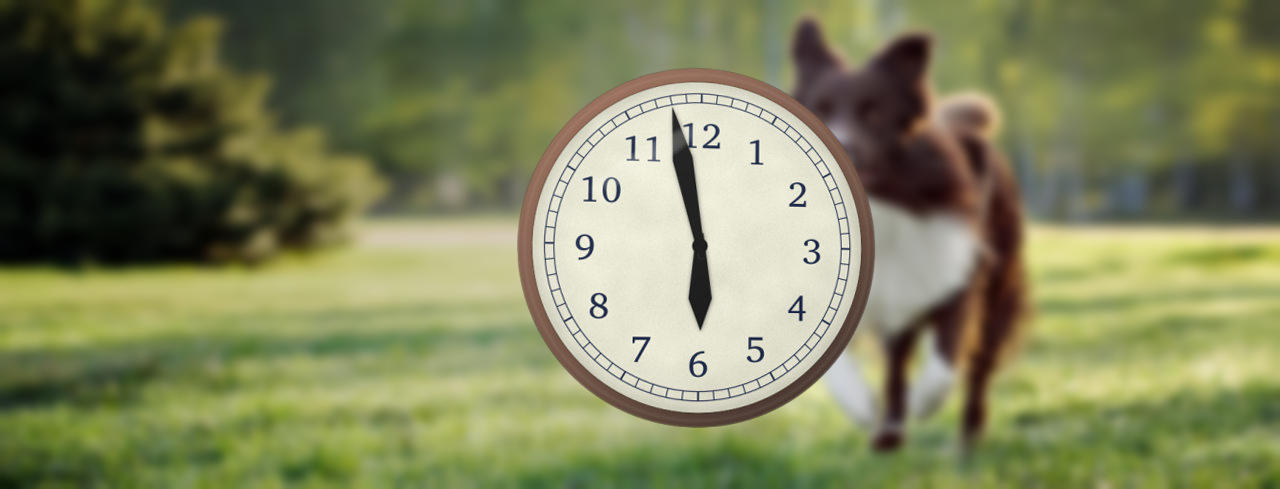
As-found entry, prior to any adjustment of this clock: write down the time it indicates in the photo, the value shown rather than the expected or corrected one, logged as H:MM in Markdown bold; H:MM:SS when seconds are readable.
**5:58**
